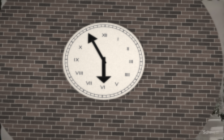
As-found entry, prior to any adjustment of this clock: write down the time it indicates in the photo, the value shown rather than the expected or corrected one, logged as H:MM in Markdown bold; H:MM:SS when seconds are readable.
**5:55**
